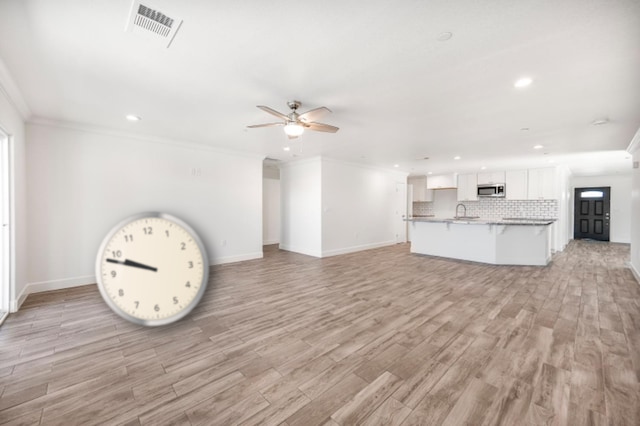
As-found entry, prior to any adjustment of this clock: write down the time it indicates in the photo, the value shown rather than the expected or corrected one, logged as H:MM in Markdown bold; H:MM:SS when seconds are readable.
**9:48**
